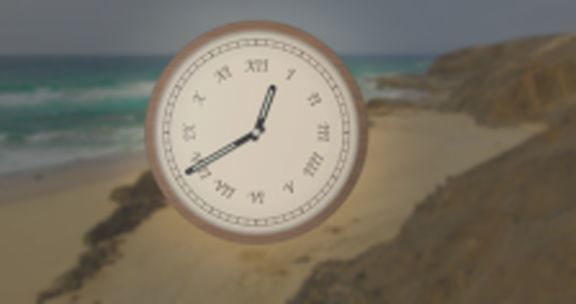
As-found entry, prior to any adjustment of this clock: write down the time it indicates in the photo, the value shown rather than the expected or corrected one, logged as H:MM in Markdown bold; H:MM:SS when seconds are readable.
**12:40**
